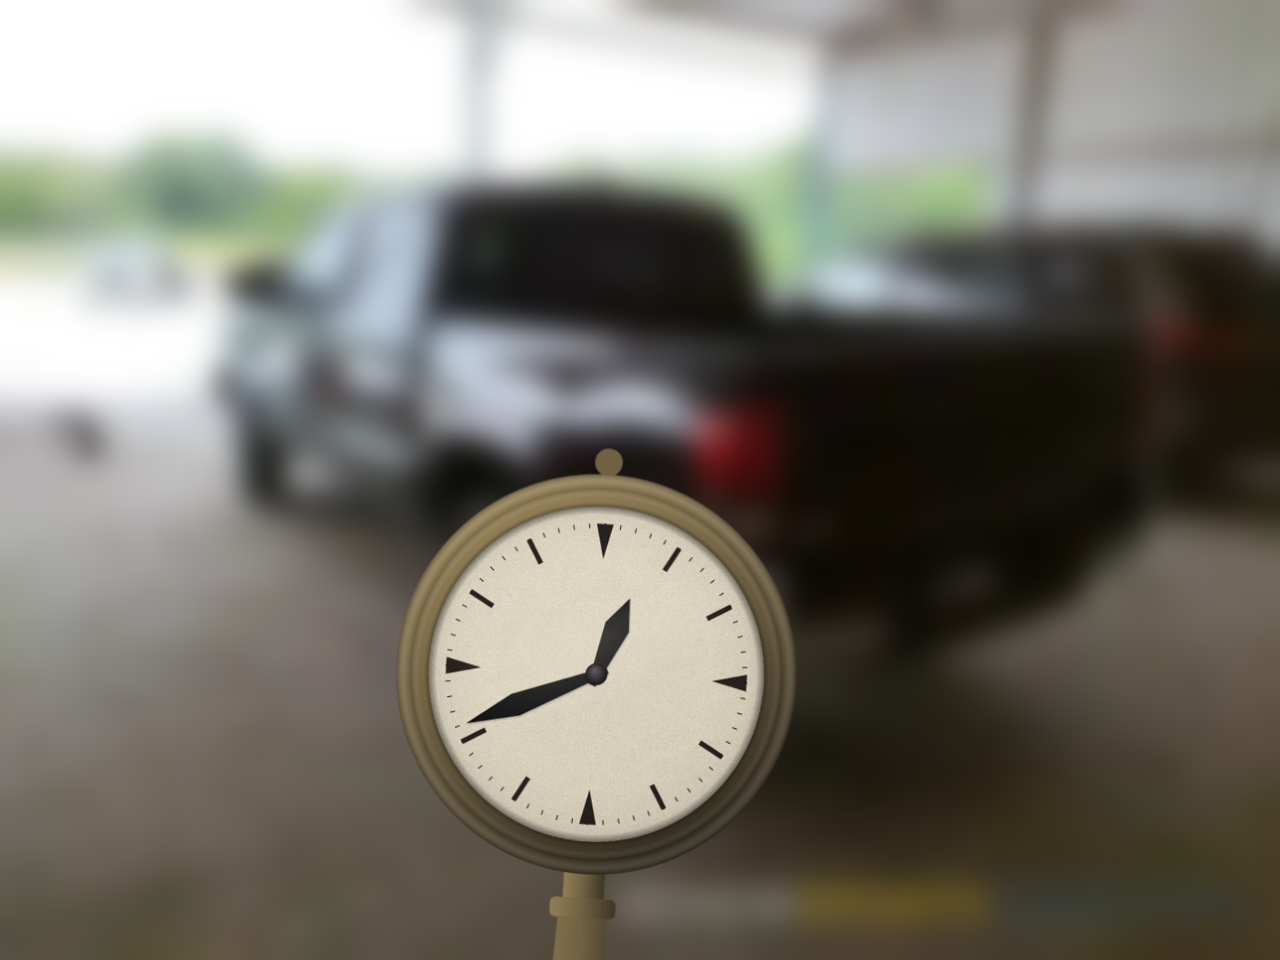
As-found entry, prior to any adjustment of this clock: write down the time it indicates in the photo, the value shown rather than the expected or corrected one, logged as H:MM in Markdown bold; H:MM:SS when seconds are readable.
**12:41**
